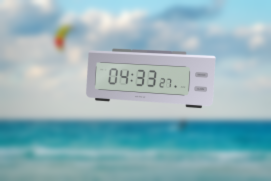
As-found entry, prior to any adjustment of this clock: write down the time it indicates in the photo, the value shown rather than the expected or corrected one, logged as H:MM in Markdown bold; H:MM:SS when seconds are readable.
**4:33:27**
